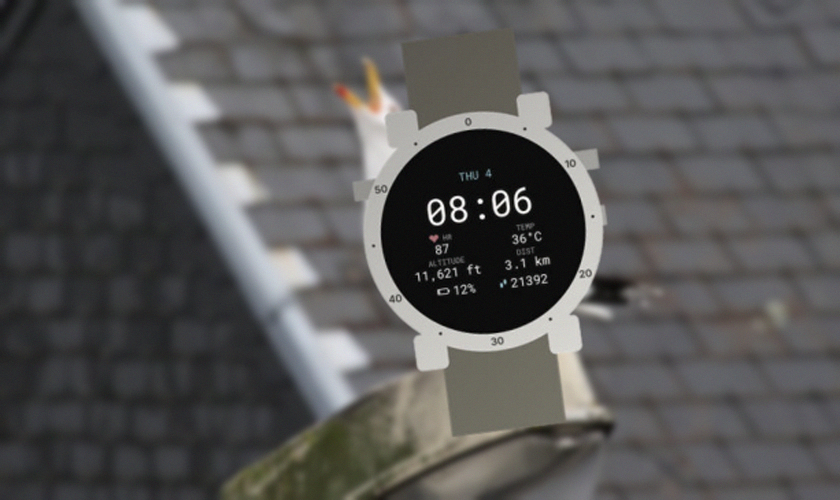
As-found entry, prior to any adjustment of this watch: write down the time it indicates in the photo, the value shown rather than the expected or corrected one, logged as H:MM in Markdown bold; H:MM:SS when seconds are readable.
**8:06**
